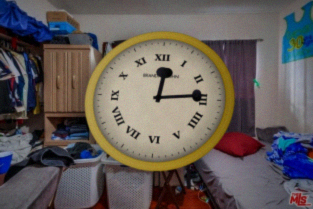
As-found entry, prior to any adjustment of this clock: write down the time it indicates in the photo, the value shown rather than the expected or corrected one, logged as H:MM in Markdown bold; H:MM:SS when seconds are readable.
**12:14**
